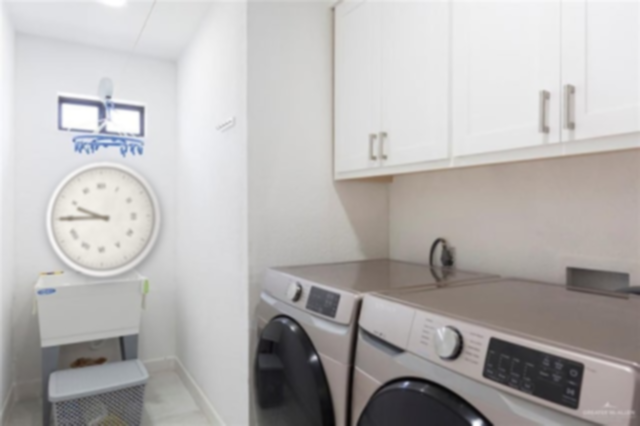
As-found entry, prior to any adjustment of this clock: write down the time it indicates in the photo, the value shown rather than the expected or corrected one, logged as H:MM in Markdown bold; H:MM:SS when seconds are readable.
**9:45**
